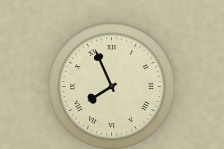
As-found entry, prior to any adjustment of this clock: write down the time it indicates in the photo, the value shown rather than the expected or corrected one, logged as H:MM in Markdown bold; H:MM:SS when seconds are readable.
**7:56**
